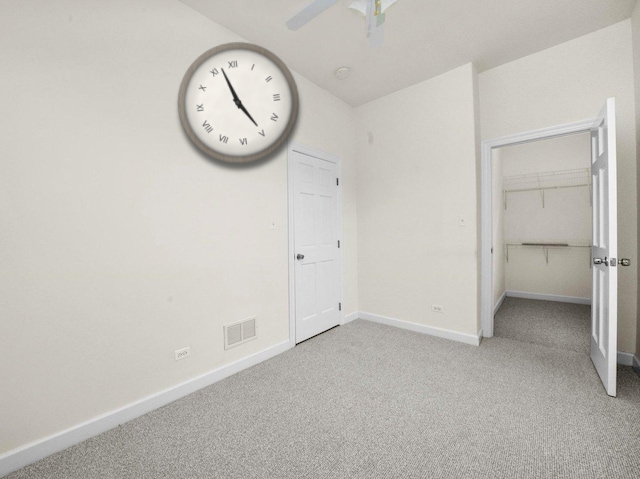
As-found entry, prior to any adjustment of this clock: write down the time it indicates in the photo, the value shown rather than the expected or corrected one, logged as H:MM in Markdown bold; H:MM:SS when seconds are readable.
**4:57**
